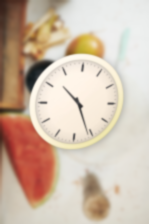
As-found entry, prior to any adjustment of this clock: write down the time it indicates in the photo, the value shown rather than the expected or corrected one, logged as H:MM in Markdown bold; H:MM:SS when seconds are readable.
**10:26**
